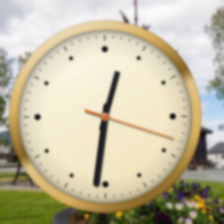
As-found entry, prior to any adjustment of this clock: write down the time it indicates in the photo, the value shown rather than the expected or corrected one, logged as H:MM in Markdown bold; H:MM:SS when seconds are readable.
**12:31:18**
